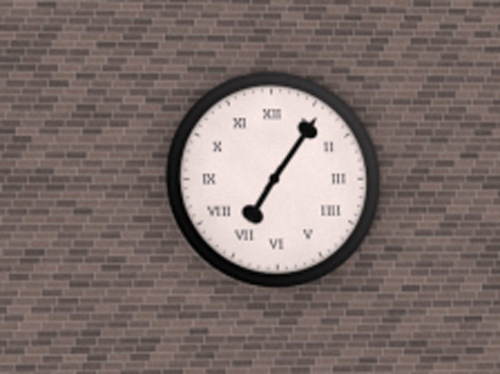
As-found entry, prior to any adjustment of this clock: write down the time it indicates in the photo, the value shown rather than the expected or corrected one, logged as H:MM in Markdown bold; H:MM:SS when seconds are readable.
**7:06**
